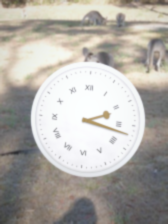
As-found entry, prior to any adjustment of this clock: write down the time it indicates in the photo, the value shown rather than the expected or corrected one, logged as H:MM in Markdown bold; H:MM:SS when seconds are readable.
**2:17**
